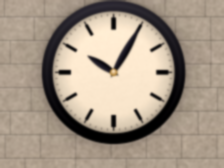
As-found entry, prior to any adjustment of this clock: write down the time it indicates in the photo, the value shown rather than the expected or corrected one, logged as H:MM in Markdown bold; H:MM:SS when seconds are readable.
**10:05**
